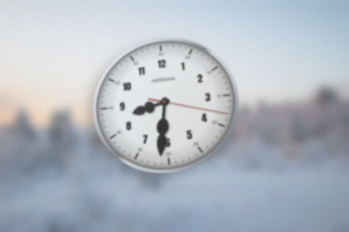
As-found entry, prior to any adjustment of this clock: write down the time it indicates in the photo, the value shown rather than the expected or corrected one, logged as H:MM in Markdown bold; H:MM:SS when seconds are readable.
**8:31:18**
